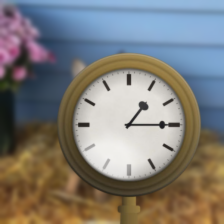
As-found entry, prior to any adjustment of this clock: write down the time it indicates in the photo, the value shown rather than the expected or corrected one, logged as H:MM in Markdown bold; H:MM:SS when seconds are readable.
**1:15**
